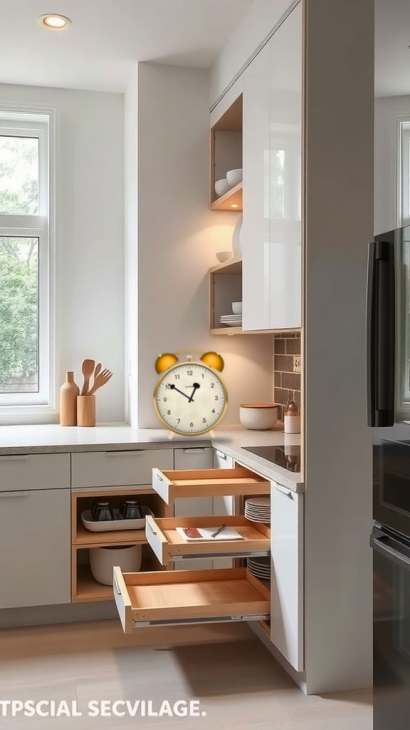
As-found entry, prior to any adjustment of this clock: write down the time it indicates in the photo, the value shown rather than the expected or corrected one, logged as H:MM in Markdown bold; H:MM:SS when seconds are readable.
**12:51**
